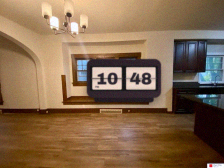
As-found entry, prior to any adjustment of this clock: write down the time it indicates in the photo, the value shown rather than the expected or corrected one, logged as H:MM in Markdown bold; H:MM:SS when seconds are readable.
**10:48**
